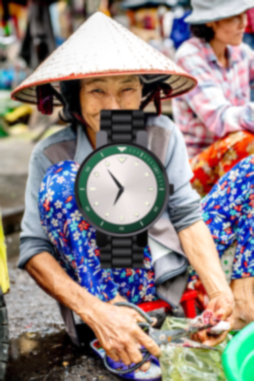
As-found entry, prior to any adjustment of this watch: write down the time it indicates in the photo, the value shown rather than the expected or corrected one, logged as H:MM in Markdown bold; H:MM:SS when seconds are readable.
**6:54**
